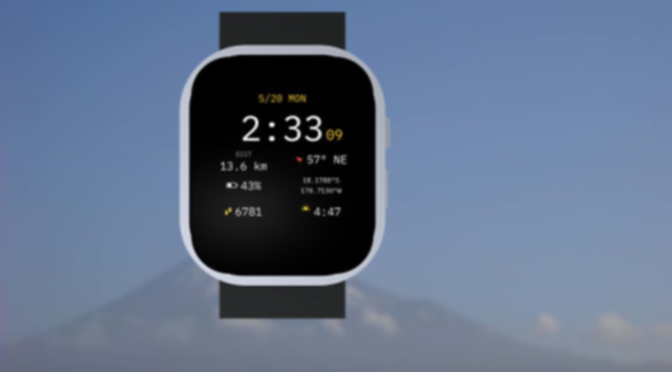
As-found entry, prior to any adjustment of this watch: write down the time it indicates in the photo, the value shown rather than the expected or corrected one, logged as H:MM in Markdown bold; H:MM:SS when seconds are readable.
**2:33:09**
